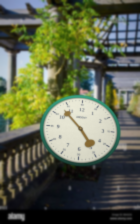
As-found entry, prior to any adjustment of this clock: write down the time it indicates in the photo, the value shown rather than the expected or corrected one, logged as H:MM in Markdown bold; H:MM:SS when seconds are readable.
**4:53**
